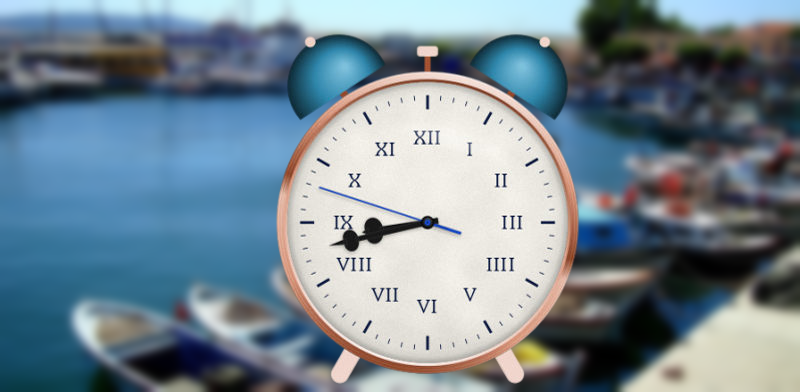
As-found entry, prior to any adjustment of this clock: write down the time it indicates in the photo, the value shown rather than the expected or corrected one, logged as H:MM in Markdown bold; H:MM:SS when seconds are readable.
**8:42:48**
